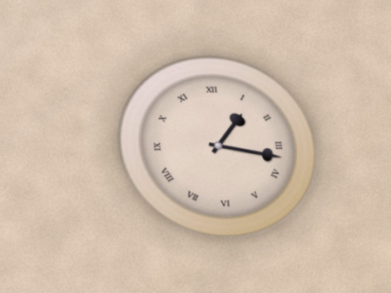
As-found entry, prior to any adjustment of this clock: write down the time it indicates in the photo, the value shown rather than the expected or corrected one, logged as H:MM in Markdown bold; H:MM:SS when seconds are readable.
**1:17**
